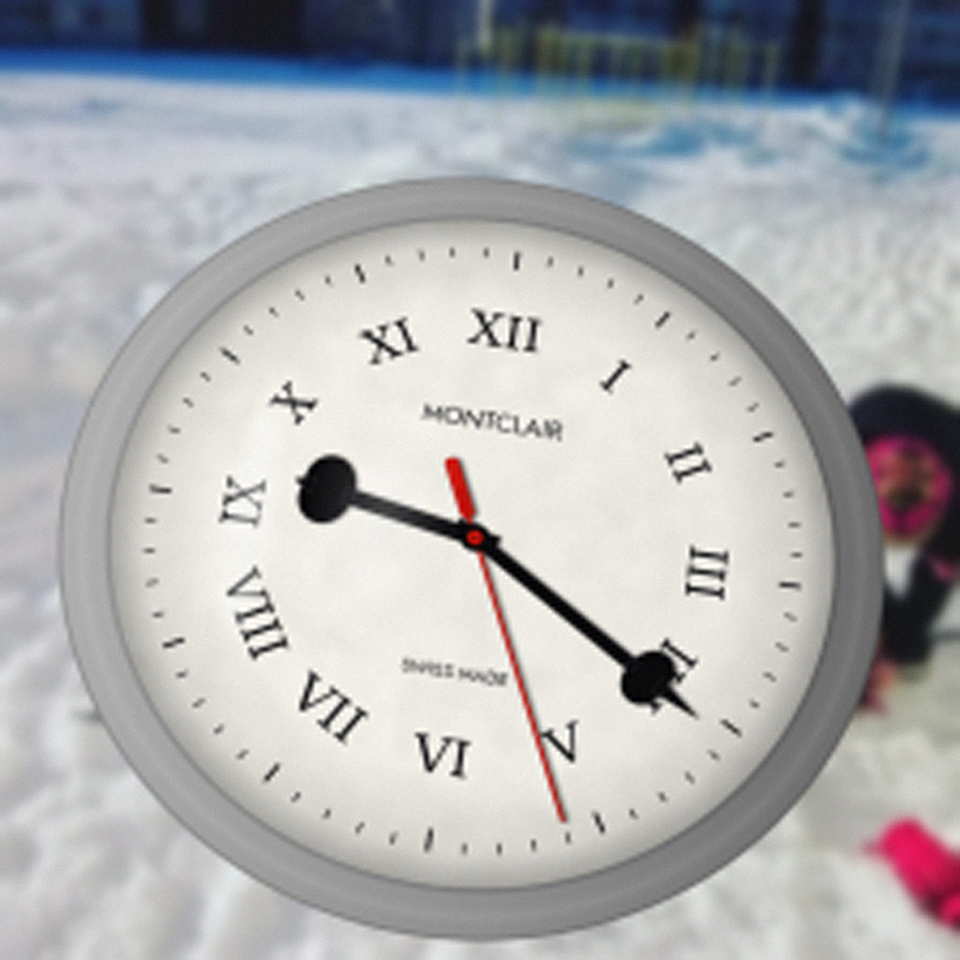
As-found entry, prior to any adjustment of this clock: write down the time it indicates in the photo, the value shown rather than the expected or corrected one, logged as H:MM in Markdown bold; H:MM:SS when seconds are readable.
**9:20:26**
